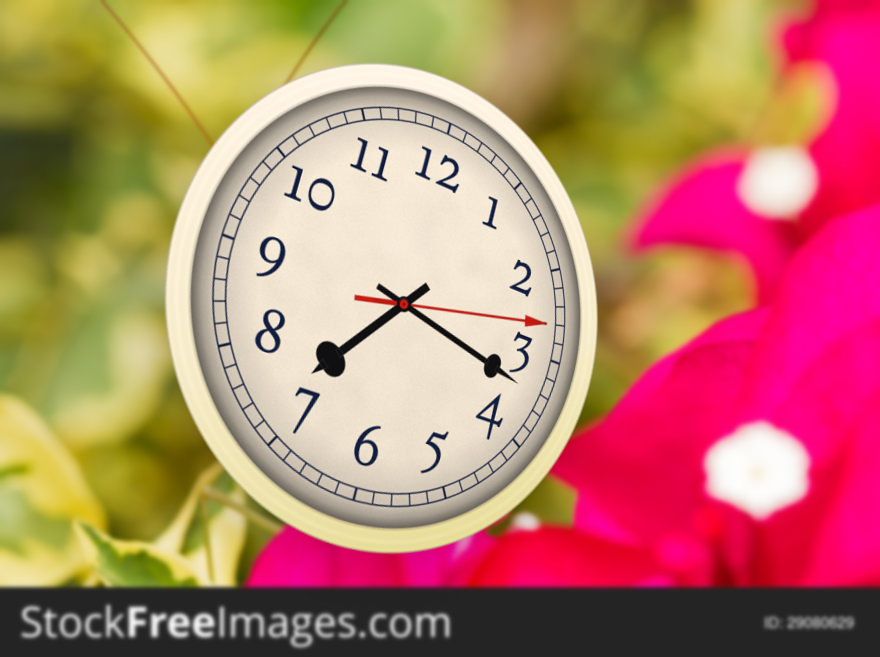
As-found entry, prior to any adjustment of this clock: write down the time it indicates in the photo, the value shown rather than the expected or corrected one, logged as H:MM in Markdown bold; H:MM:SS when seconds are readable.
**7:17:13**
